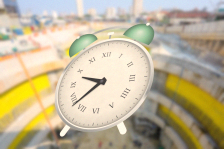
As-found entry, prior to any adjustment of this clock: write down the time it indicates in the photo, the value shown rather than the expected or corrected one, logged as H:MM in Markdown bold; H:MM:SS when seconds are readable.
**9:38**
